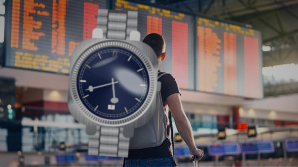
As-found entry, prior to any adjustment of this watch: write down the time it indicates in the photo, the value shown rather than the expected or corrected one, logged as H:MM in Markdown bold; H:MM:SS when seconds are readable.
**5:42**
